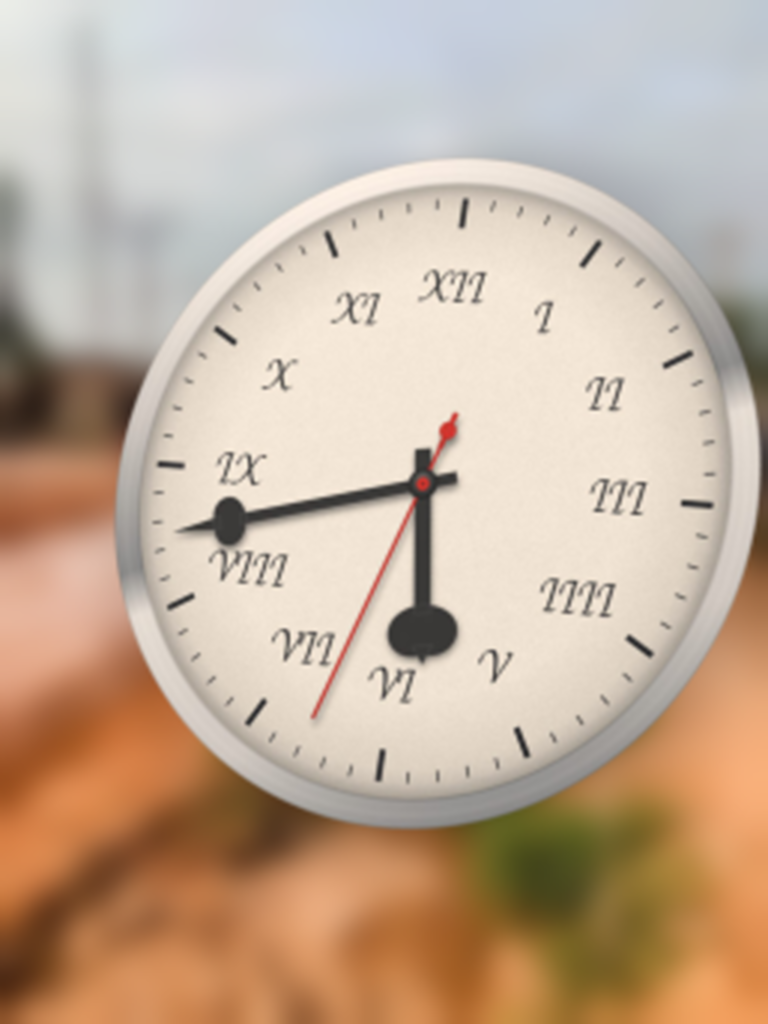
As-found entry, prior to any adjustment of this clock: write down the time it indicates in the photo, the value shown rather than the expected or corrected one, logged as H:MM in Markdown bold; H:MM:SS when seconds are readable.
**5:42:33**
